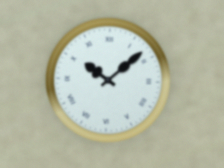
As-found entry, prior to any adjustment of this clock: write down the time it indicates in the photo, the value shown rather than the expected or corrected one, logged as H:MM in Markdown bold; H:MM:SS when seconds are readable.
**10:08**
